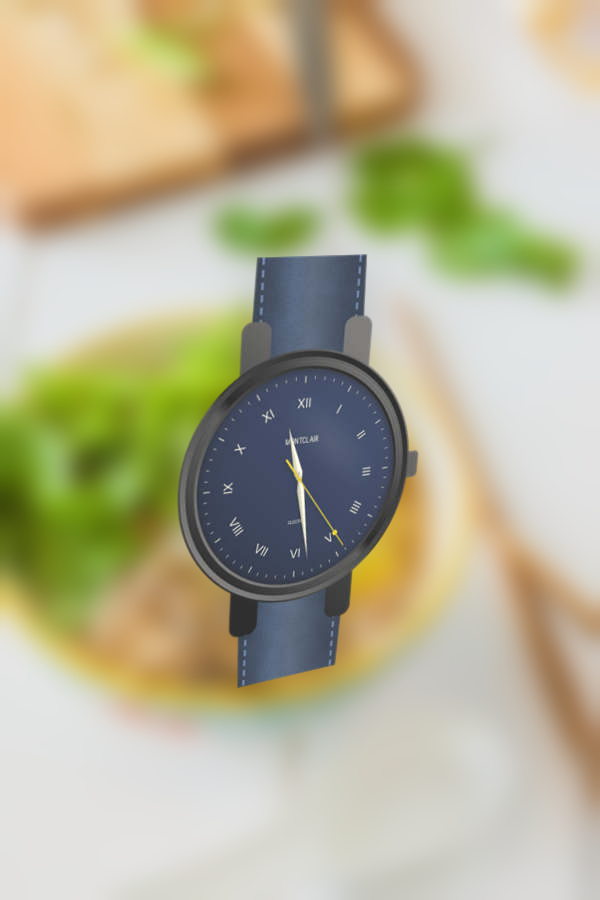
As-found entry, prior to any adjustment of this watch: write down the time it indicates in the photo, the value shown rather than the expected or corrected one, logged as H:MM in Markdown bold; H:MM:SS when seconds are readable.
**11:28:24**
